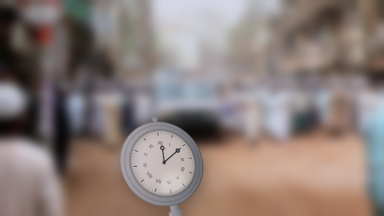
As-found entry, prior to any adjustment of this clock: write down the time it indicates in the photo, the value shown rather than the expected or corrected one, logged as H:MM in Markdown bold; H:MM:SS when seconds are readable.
**12:10**
